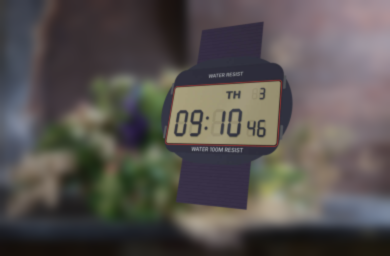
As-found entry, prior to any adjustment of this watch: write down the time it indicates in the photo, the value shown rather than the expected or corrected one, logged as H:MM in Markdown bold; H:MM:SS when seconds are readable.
**9:10:46**
